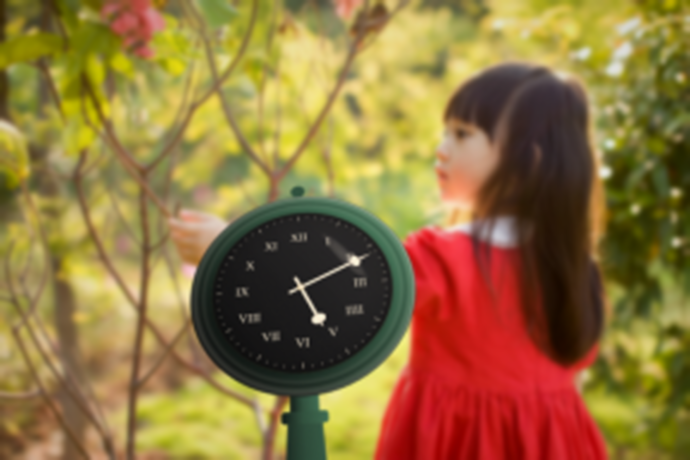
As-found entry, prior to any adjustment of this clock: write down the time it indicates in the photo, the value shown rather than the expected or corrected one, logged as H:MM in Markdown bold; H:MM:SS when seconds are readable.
**5:11**
